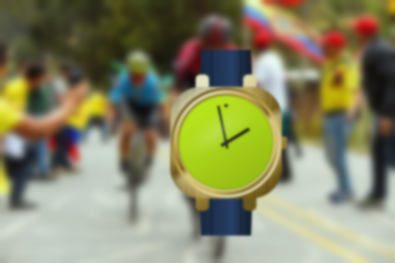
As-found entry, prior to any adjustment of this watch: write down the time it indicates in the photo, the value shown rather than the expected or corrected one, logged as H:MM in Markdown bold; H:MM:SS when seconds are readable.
**1:58**
